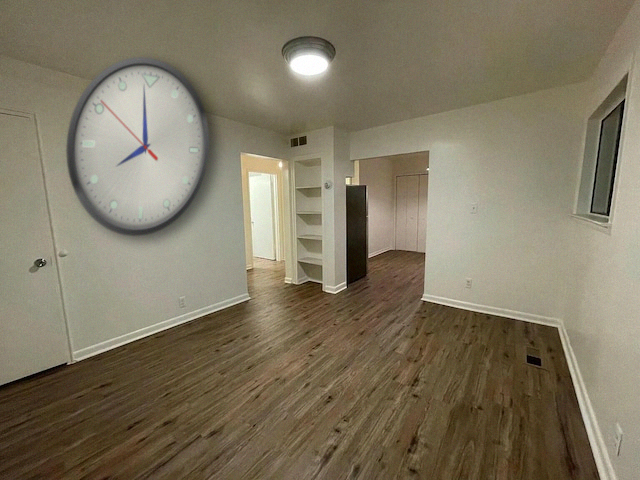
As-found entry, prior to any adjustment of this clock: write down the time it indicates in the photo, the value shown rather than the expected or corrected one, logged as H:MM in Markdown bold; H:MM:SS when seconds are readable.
**7:58:51**
